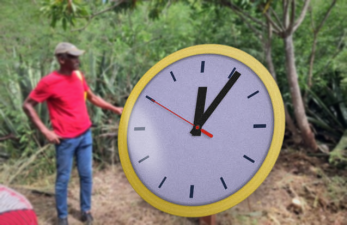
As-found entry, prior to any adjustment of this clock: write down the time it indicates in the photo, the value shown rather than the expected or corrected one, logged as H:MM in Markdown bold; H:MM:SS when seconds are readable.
**12:05:50**
